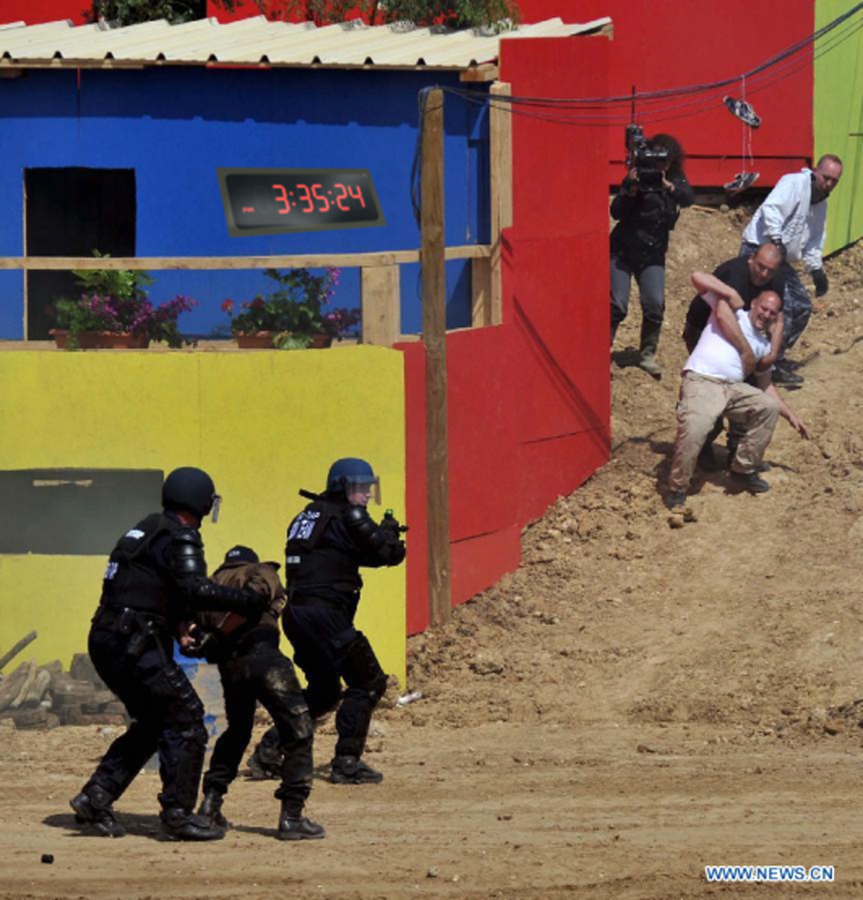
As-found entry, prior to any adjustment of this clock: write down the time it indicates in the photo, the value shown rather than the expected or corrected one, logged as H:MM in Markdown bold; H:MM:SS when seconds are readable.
**3:35:24**
